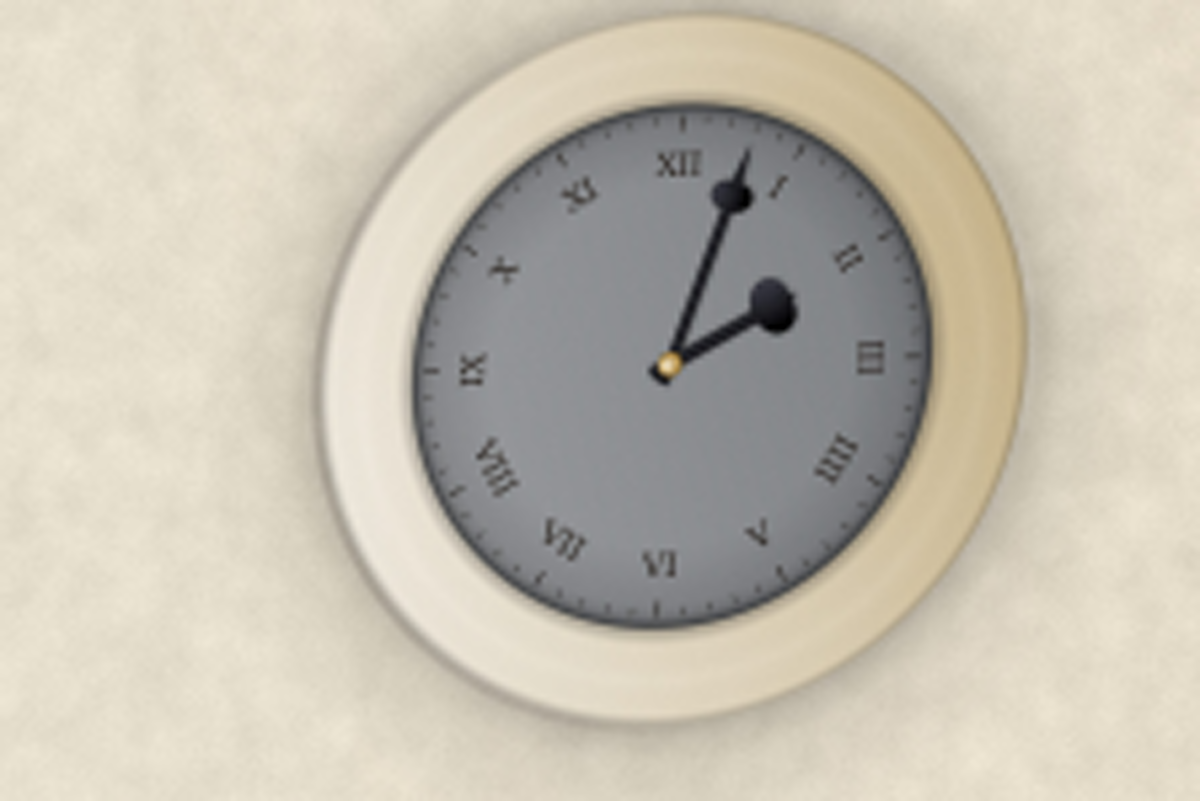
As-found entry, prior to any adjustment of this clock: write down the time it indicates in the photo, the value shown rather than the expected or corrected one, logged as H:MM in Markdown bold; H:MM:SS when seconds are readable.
**2:03**
